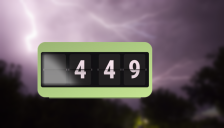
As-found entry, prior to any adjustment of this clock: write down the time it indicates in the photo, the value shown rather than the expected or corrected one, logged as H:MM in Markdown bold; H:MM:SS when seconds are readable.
**4:49**
